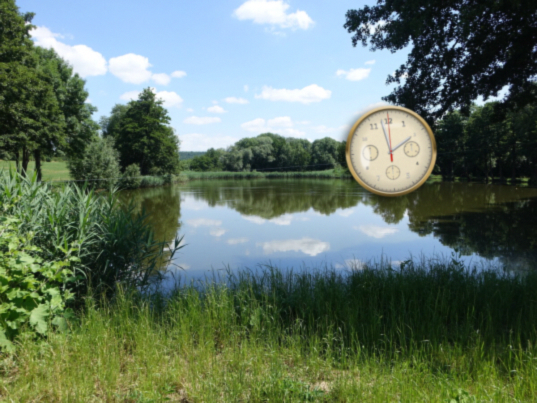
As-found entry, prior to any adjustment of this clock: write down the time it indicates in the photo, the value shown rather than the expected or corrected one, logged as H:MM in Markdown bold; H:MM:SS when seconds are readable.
**1:58**
